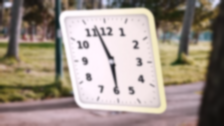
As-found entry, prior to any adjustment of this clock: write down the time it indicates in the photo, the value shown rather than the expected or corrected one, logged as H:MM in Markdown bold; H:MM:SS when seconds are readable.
**5:57**
